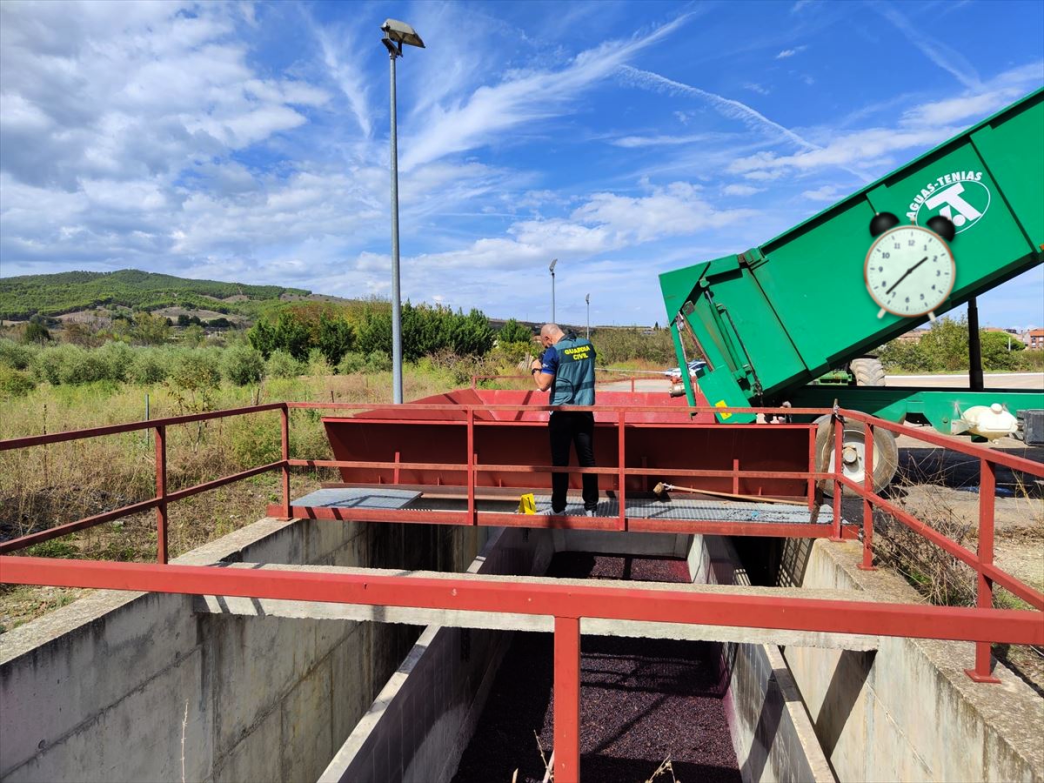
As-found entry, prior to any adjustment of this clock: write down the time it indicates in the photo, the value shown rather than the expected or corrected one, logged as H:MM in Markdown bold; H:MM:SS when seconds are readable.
**1:37**
